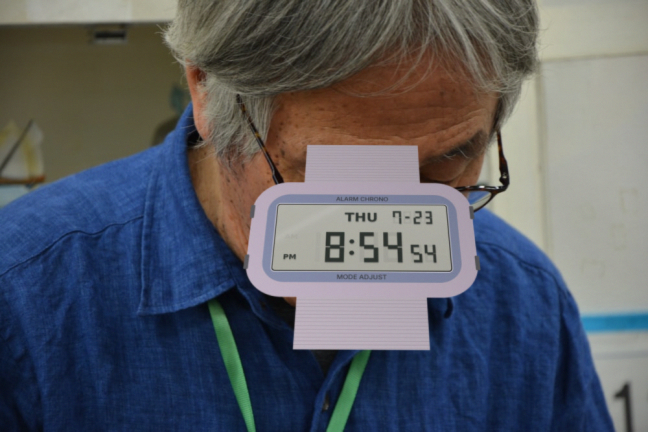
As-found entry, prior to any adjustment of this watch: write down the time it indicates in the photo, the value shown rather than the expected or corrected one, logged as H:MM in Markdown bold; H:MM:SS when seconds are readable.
**8:54:54**
